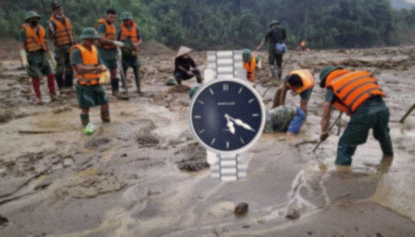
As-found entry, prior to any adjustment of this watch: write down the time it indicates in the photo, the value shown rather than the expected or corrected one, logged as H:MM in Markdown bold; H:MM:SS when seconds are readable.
**5:20**
